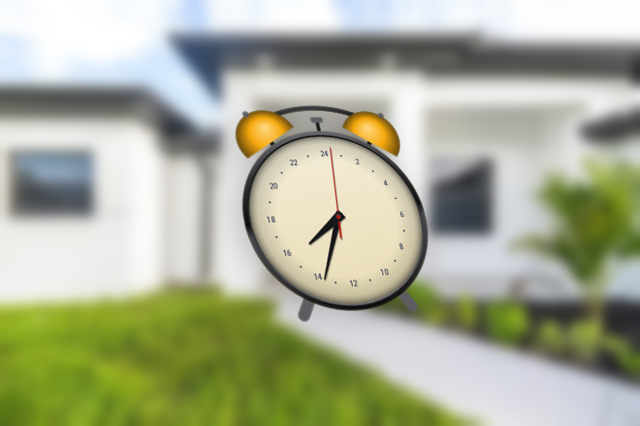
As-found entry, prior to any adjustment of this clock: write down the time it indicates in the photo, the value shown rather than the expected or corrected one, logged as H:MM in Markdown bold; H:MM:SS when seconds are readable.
**15:34:01**
